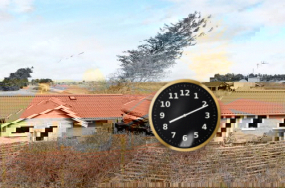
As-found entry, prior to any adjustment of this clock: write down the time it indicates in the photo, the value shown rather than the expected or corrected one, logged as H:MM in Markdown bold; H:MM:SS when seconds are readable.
**8:11**
